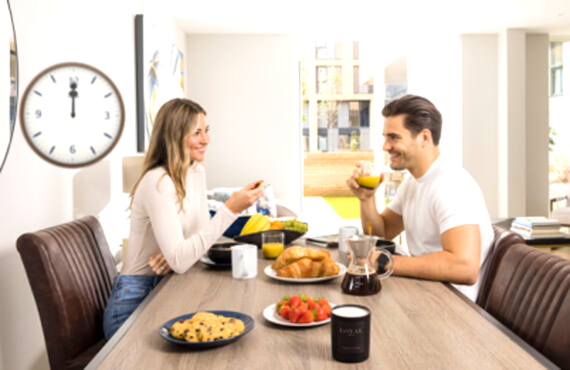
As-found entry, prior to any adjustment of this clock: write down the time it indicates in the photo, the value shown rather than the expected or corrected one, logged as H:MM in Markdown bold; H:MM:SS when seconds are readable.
**12:00**
